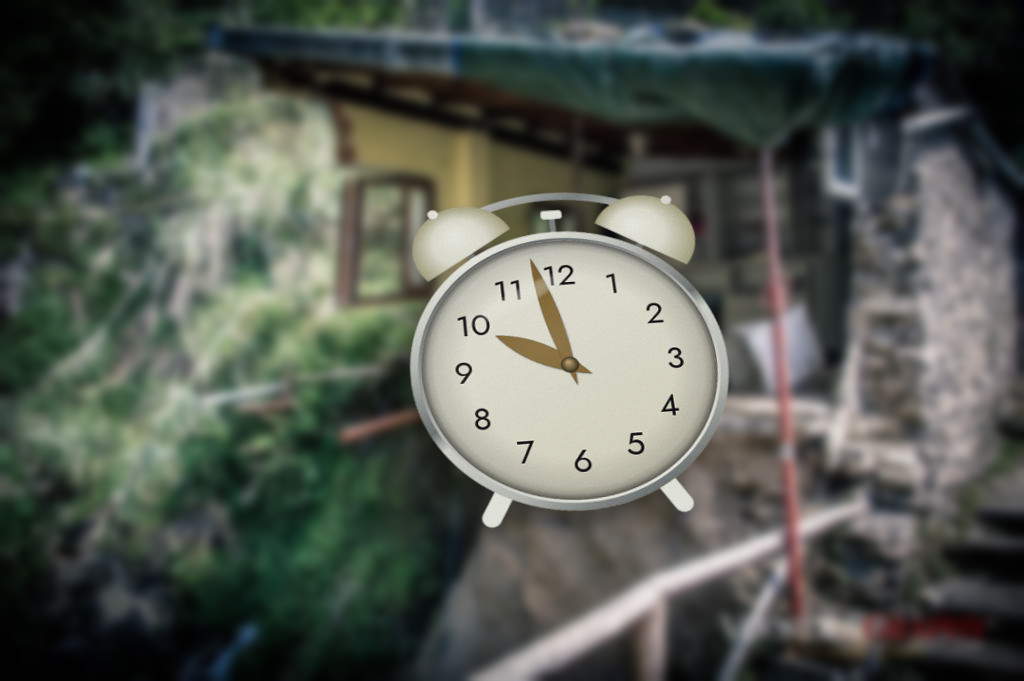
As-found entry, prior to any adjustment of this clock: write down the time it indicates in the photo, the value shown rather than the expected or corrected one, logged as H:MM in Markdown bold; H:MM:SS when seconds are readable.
**9:58**
